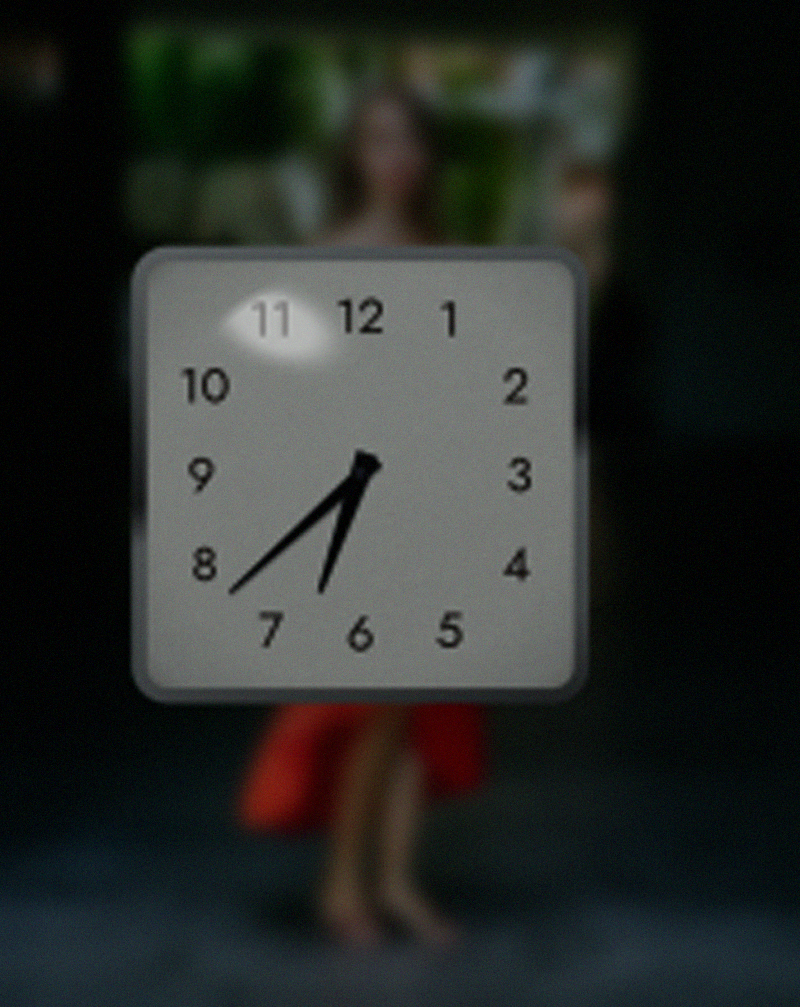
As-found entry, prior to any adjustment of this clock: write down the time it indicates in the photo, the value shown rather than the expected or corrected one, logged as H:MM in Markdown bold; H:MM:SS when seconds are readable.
**6:38**
